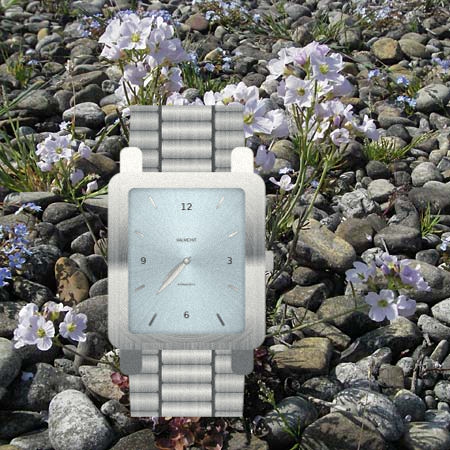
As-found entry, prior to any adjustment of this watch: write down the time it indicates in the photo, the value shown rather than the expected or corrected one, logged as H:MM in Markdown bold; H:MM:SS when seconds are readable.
**7:37**
